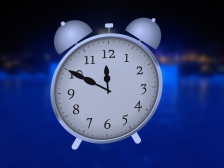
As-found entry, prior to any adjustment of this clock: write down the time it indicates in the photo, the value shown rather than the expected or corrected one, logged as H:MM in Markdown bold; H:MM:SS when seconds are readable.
**11:50**
